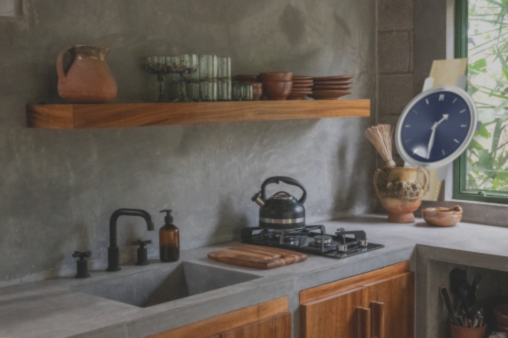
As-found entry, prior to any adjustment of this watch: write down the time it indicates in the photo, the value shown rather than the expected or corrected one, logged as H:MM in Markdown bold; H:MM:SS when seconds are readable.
**1:30**
